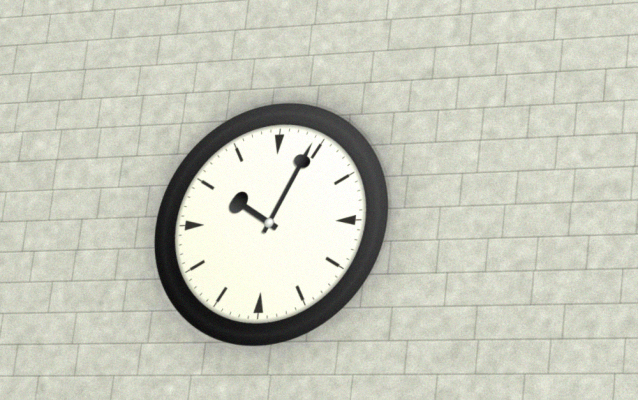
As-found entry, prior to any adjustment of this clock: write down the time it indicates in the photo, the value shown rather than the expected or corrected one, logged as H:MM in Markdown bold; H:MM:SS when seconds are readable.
**10:04**
